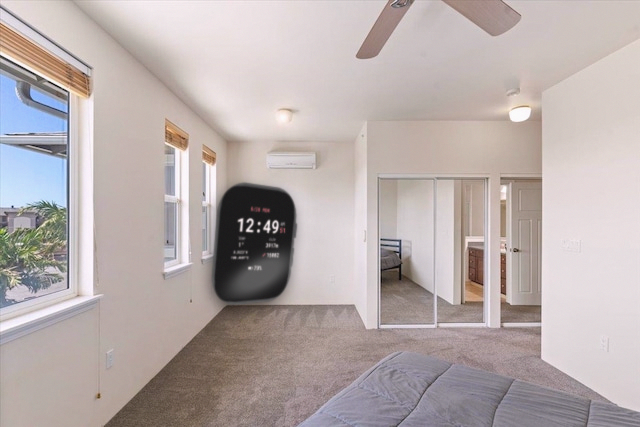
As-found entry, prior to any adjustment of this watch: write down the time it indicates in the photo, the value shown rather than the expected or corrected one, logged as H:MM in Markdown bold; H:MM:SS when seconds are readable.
**12:49**
